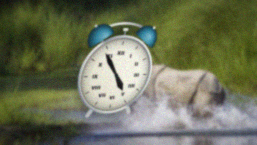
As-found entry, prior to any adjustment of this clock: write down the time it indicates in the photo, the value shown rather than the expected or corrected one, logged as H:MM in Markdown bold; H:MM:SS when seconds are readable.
**4:54**
